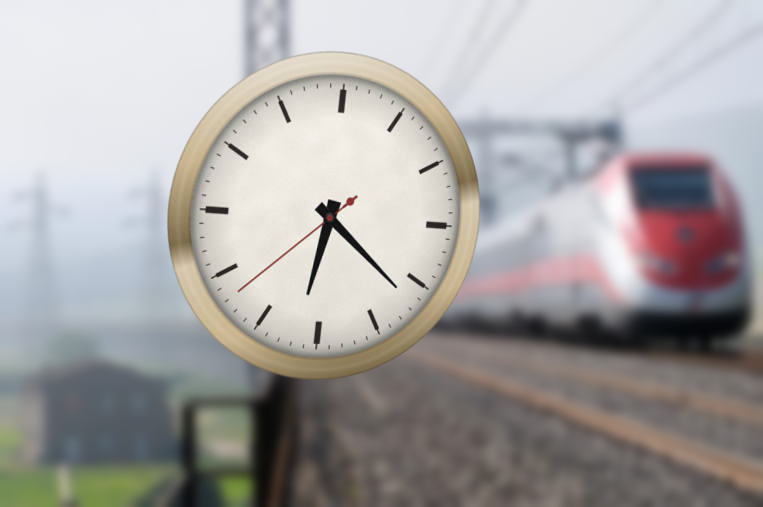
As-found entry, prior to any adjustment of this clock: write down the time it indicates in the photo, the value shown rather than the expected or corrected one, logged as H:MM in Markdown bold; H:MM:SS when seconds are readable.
**6:21:38**
